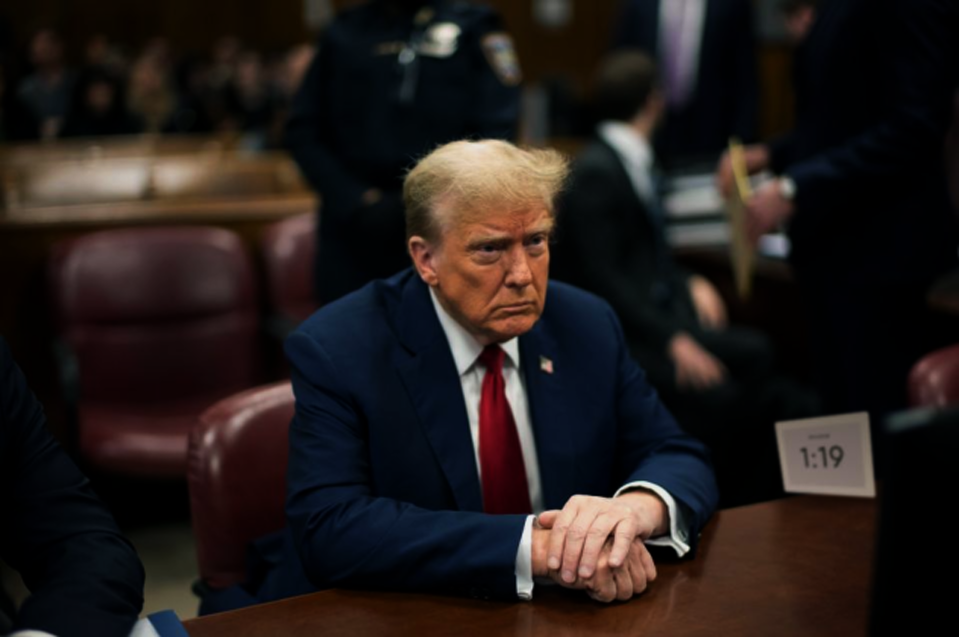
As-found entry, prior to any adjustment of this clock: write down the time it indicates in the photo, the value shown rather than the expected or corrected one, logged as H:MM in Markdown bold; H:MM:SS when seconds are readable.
**1:19**
